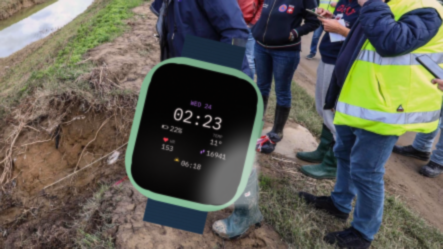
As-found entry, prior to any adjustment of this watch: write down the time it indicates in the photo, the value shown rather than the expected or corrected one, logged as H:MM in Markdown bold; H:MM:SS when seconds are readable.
**2:23**
